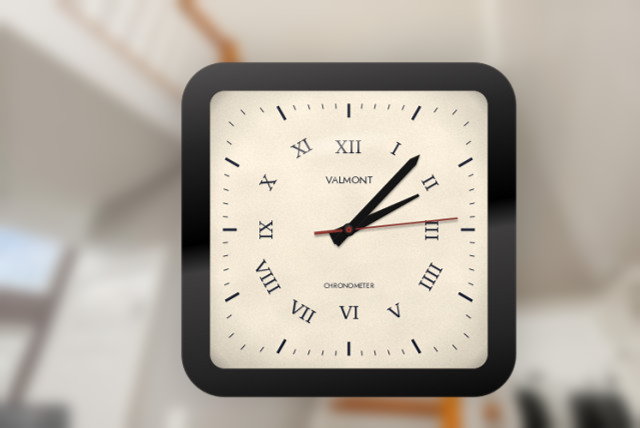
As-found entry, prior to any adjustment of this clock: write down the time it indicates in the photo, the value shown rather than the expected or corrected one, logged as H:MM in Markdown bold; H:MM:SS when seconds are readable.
**2:07:14**
